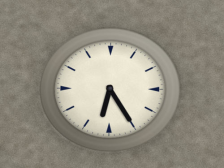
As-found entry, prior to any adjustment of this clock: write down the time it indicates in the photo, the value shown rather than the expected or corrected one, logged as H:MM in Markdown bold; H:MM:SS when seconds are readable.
**6:25**
